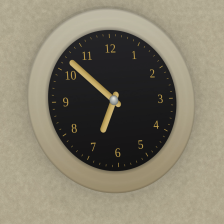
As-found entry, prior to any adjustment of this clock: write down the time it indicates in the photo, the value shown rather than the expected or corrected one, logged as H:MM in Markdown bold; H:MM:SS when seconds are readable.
**6:52**
